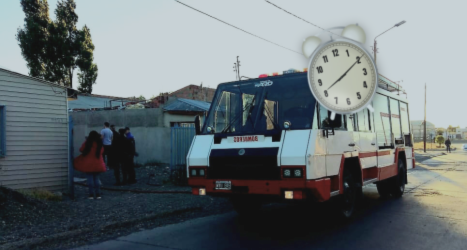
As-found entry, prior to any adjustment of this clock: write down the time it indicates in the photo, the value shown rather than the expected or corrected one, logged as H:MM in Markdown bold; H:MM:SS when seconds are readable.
**8:10**
